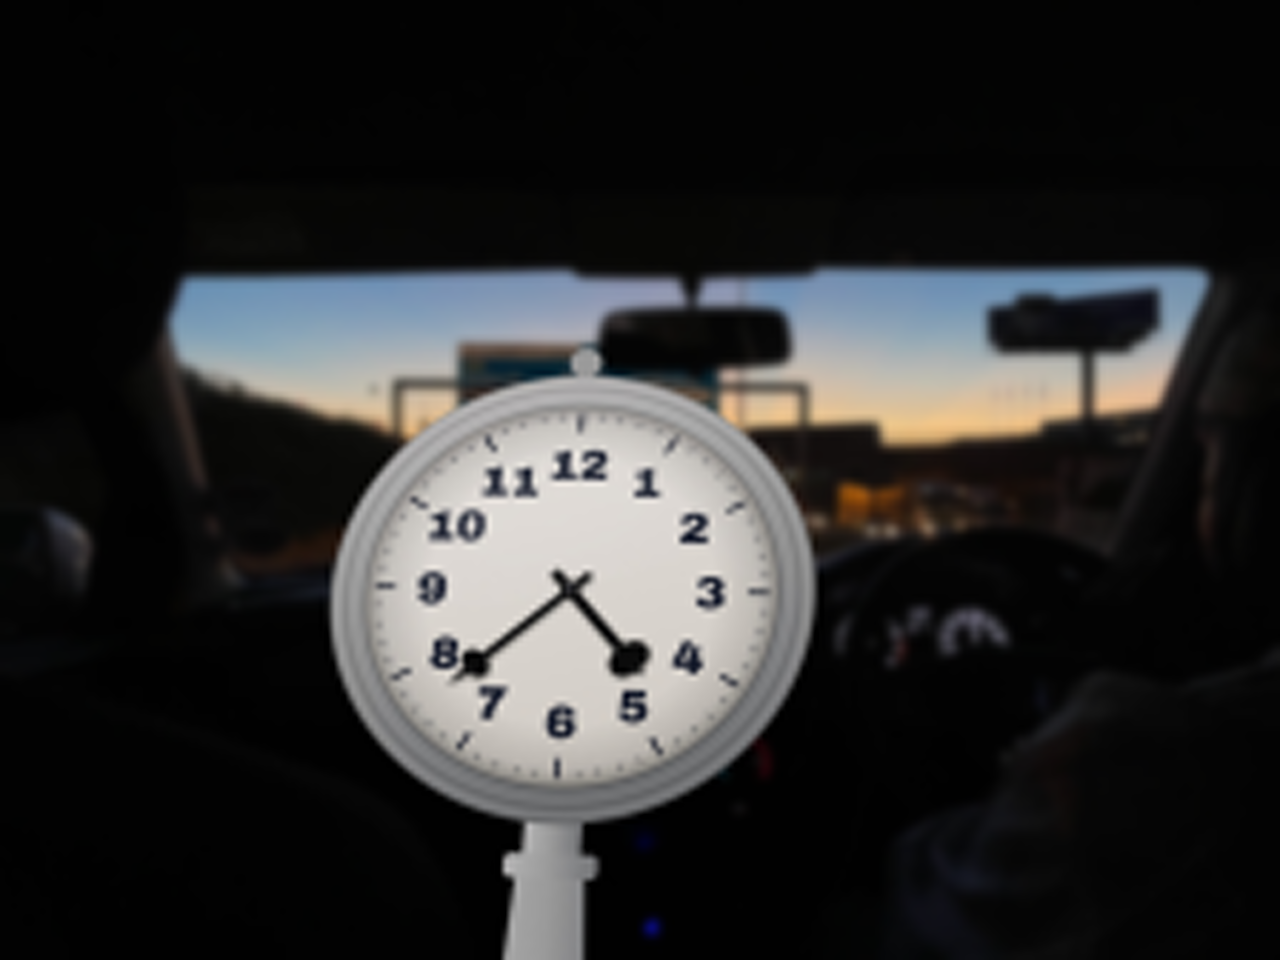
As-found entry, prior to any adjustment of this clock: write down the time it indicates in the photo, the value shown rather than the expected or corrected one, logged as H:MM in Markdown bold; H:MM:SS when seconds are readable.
**4:38**
